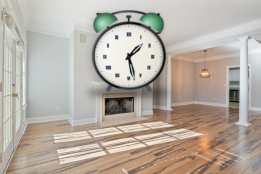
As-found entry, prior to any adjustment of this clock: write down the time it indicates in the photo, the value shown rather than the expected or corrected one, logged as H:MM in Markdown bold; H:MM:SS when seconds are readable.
**1:28**
